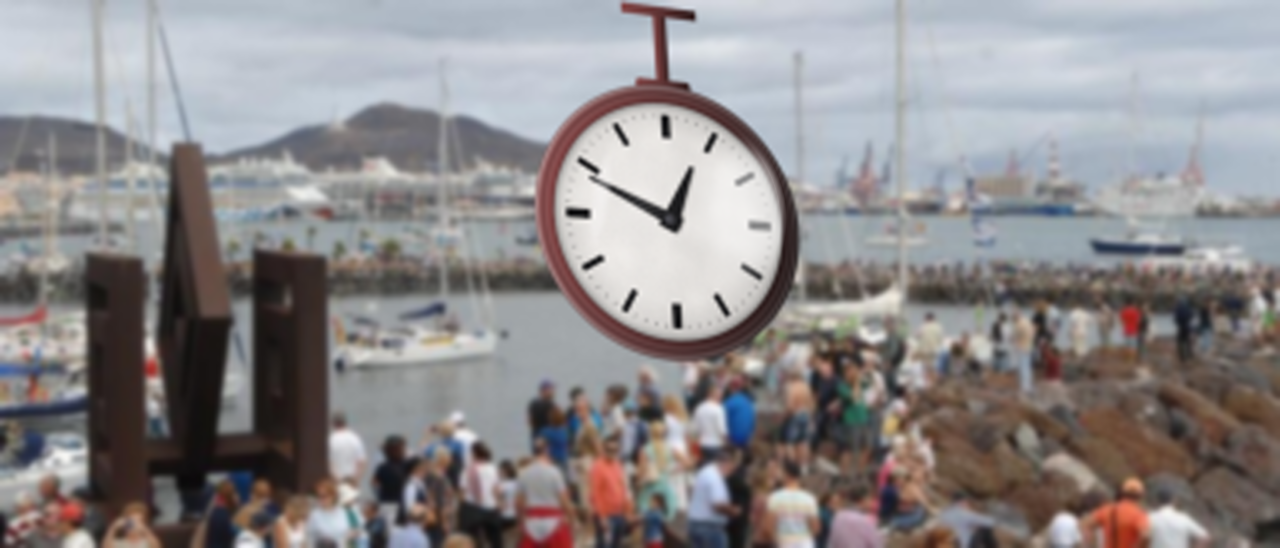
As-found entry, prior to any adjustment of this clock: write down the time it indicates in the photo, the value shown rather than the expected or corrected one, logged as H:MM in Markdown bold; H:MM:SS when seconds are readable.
**12:49**
